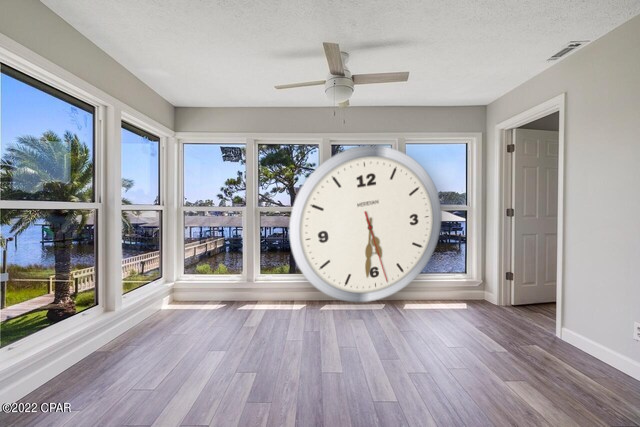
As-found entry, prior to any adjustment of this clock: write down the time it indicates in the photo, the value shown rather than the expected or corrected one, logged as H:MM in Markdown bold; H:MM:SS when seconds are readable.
**5:31:28**
